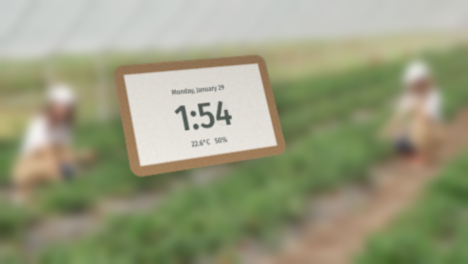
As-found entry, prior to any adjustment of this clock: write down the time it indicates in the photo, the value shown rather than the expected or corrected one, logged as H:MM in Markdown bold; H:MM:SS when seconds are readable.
**1:54**
